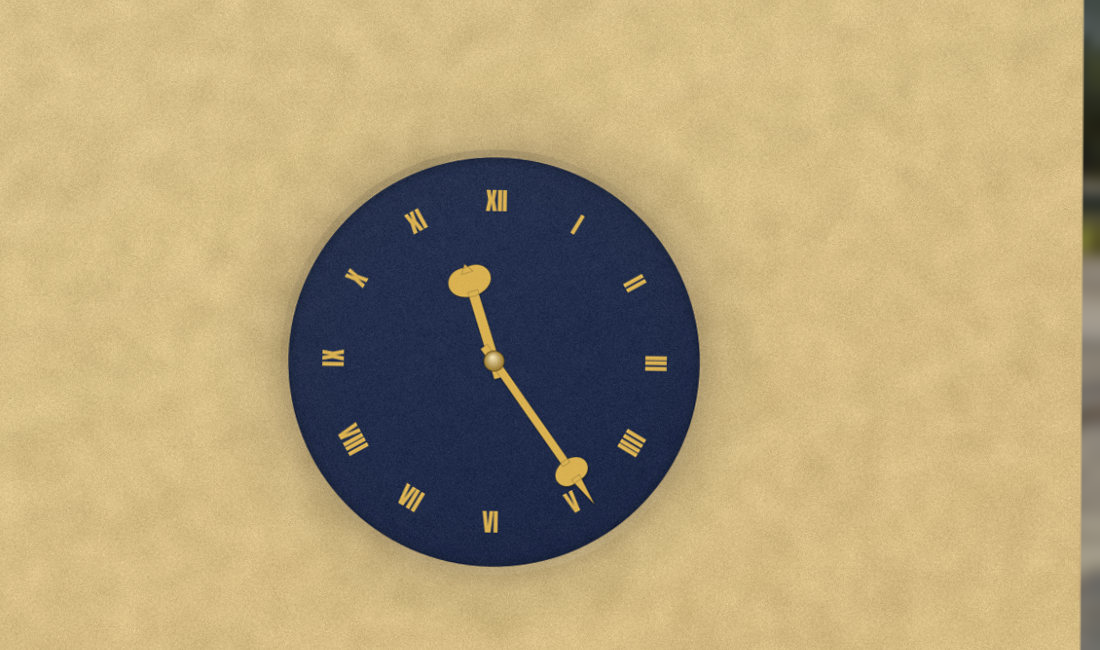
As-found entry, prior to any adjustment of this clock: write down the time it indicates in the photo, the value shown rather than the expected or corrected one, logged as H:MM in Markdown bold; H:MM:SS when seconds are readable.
**11:24**
